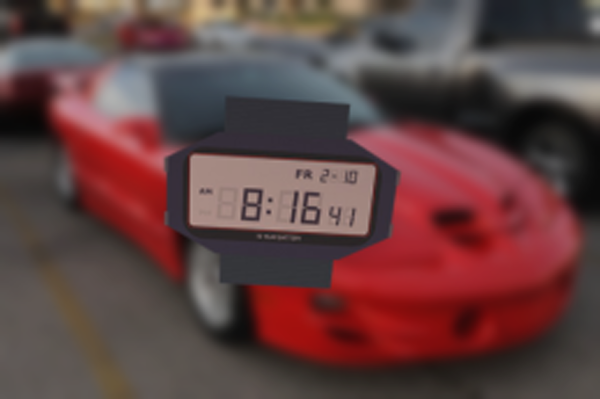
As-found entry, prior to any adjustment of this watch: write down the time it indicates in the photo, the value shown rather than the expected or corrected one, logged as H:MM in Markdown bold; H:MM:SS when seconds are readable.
**8:16:41**
